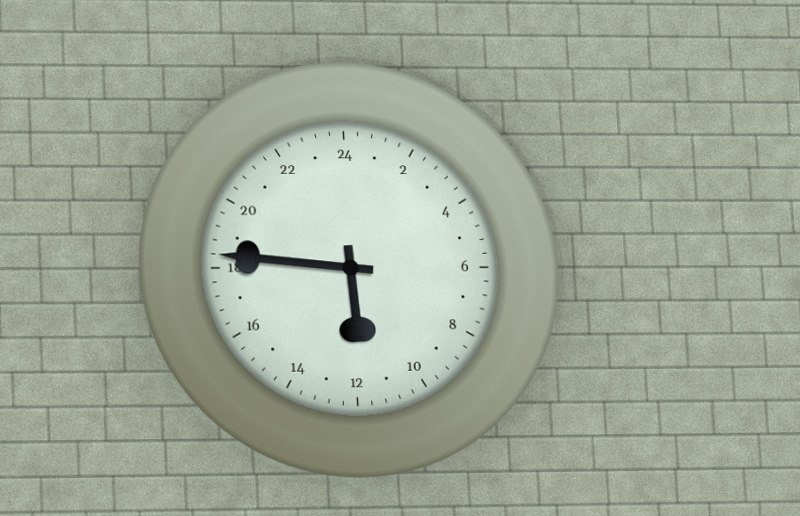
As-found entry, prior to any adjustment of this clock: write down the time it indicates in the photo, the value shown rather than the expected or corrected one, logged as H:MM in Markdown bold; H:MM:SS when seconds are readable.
**11:46**
